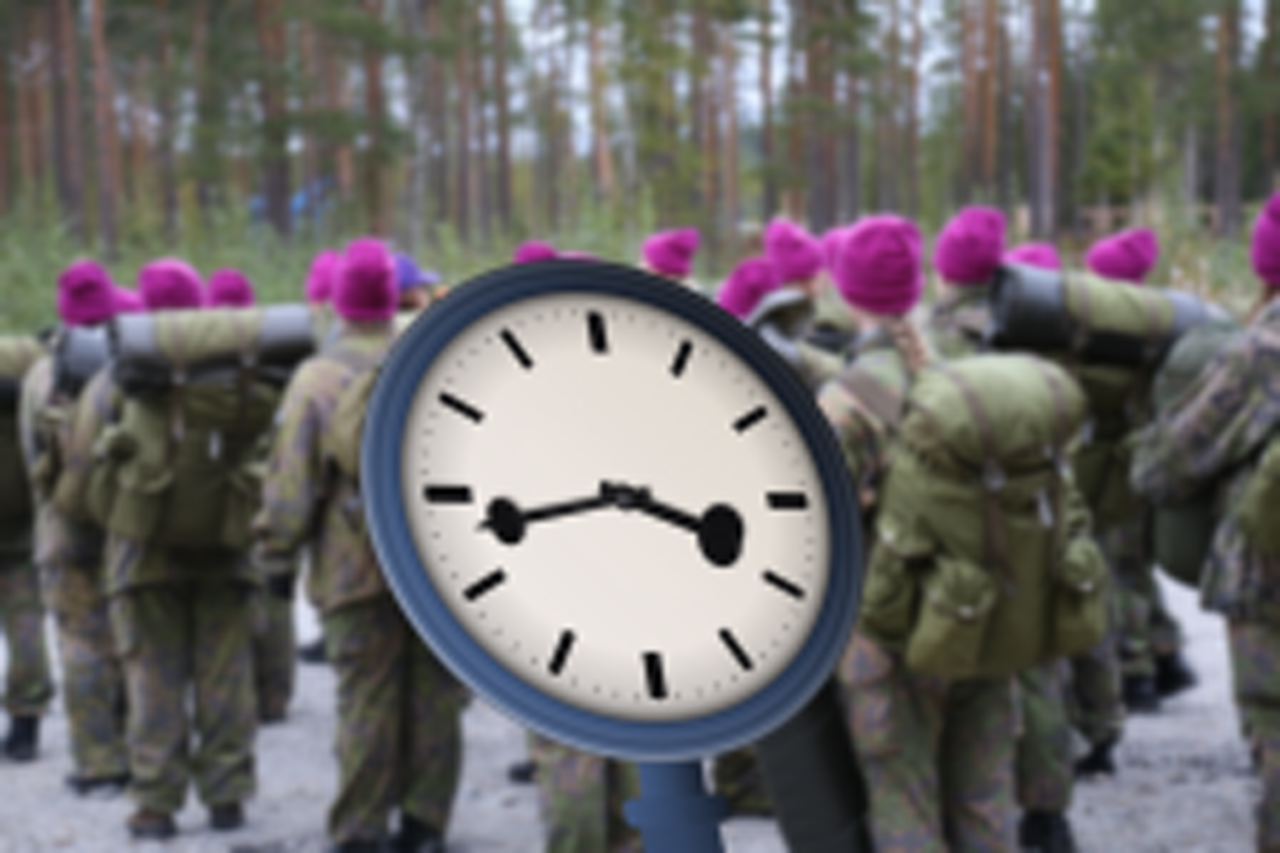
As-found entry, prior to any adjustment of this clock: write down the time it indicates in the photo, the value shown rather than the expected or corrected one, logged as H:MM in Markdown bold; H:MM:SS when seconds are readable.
**3:43**
